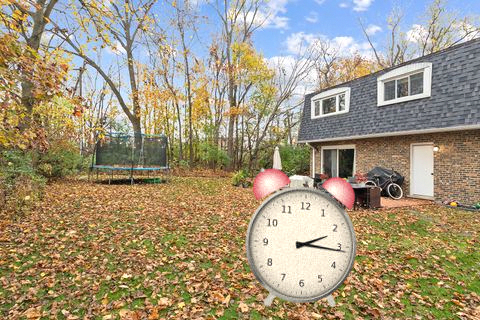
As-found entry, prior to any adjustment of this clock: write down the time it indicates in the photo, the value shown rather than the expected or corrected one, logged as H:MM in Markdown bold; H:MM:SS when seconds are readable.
**2:16**
